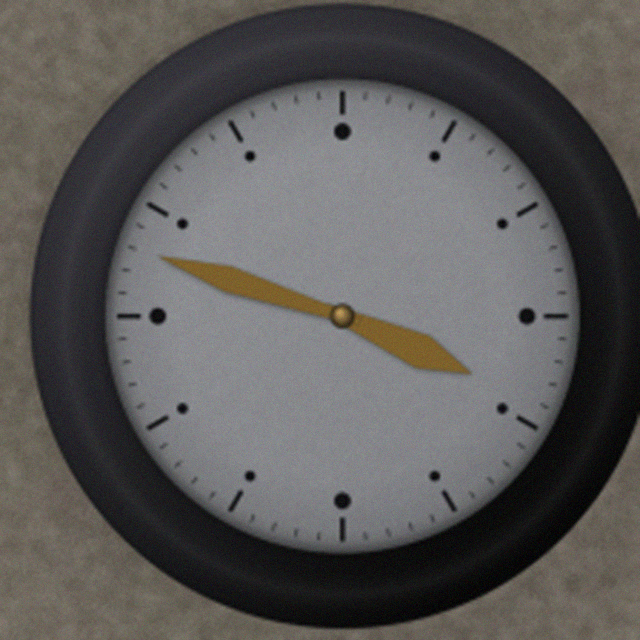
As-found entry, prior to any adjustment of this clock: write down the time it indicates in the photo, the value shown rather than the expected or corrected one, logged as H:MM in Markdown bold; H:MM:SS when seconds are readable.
**3:48**
